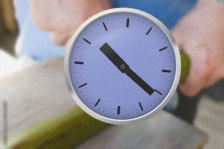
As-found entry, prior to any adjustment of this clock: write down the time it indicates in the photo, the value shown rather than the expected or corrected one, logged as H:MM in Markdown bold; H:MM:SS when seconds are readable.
**10:21**
